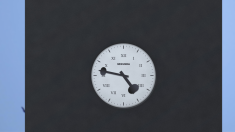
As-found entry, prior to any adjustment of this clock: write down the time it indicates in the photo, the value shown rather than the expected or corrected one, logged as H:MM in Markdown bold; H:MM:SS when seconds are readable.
**4:47**
